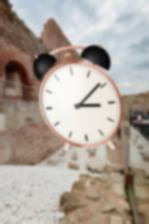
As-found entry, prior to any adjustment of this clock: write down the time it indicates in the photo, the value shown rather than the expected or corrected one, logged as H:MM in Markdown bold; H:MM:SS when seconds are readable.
**3:09**
